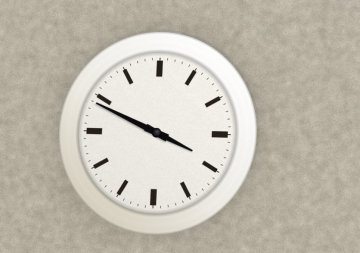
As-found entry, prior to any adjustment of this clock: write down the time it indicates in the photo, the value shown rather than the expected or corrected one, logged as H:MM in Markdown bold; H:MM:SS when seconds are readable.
**3:49**
